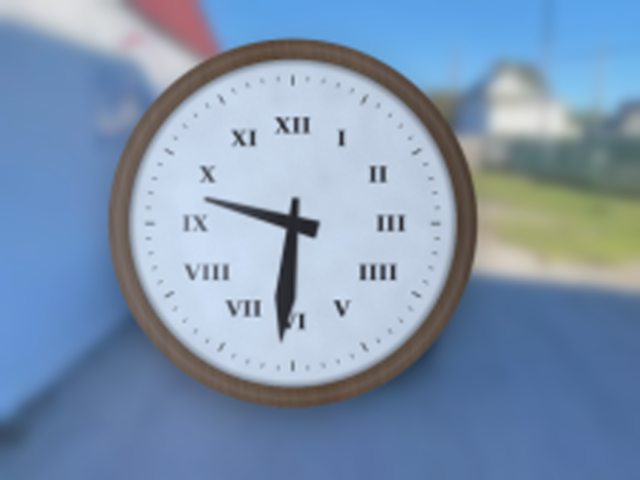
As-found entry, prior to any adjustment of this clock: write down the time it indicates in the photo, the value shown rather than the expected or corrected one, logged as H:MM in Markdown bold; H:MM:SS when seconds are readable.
**9:31**
